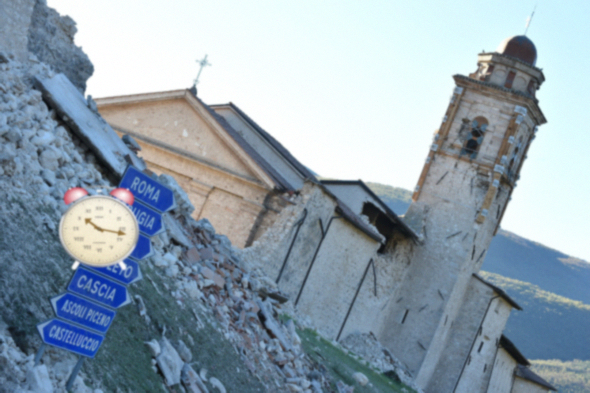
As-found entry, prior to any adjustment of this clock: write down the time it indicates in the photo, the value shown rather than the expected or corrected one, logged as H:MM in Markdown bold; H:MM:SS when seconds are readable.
**10:17**
